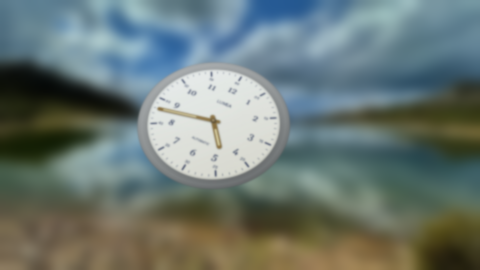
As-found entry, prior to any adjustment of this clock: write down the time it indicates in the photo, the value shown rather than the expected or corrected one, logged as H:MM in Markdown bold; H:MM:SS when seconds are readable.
**4:43**
